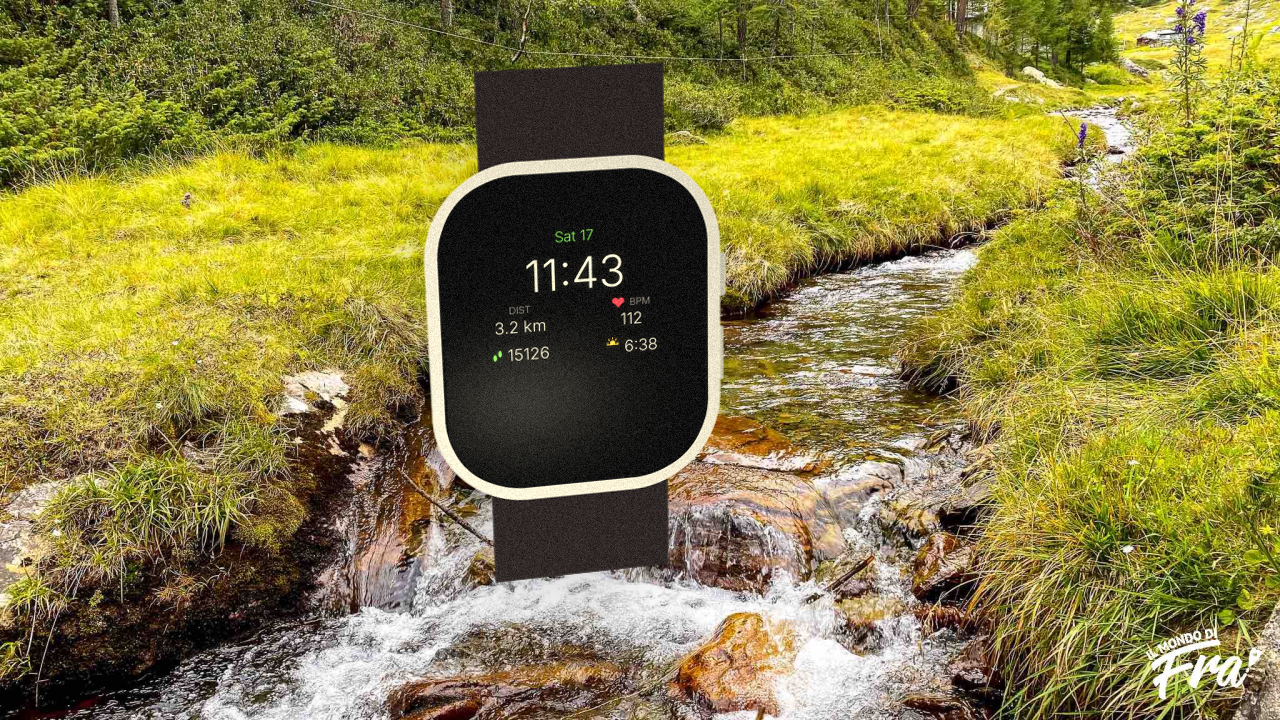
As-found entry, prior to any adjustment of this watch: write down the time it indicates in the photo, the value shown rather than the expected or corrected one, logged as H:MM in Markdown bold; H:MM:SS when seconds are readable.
**11:43**
